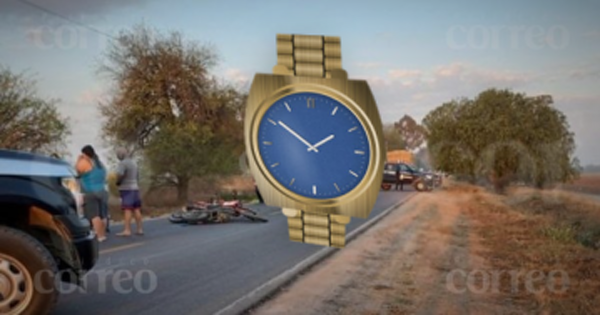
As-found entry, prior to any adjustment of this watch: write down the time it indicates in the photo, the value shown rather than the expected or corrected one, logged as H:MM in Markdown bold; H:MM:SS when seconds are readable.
**1:51**
